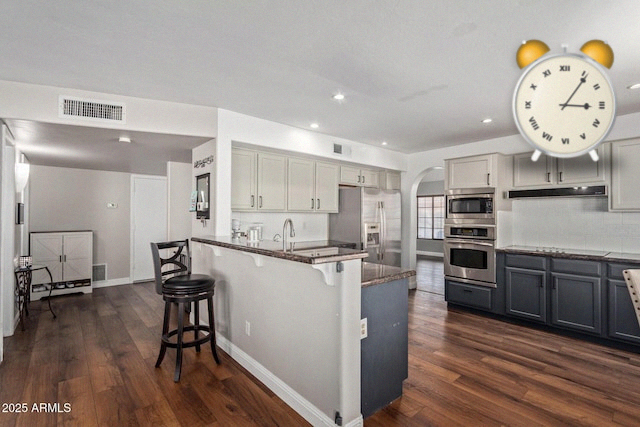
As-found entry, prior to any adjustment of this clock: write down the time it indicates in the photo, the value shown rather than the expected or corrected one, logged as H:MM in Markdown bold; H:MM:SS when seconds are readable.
**3:06**
